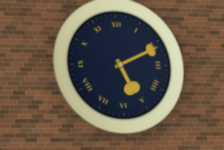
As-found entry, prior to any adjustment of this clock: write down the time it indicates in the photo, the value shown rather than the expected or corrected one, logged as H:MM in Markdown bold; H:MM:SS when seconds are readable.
**5:11**
